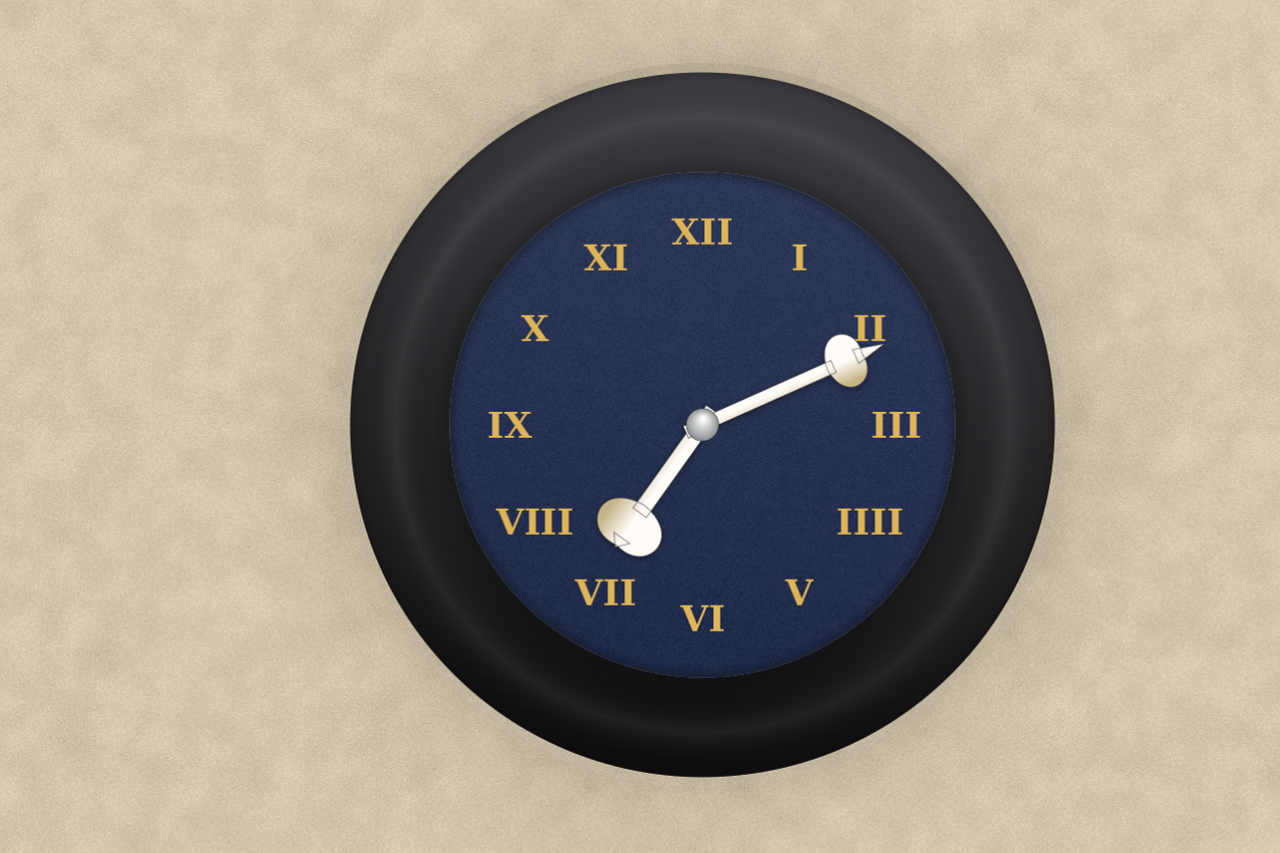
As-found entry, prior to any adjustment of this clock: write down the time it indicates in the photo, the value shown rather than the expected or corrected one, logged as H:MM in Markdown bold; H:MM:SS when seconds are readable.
**7:11**
